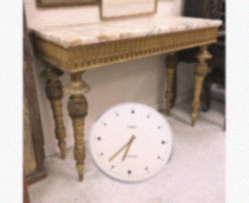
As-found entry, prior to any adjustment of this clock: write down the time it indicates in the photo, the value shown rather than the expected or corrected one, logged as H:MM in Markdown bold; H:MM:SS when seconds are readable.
**6:37**
